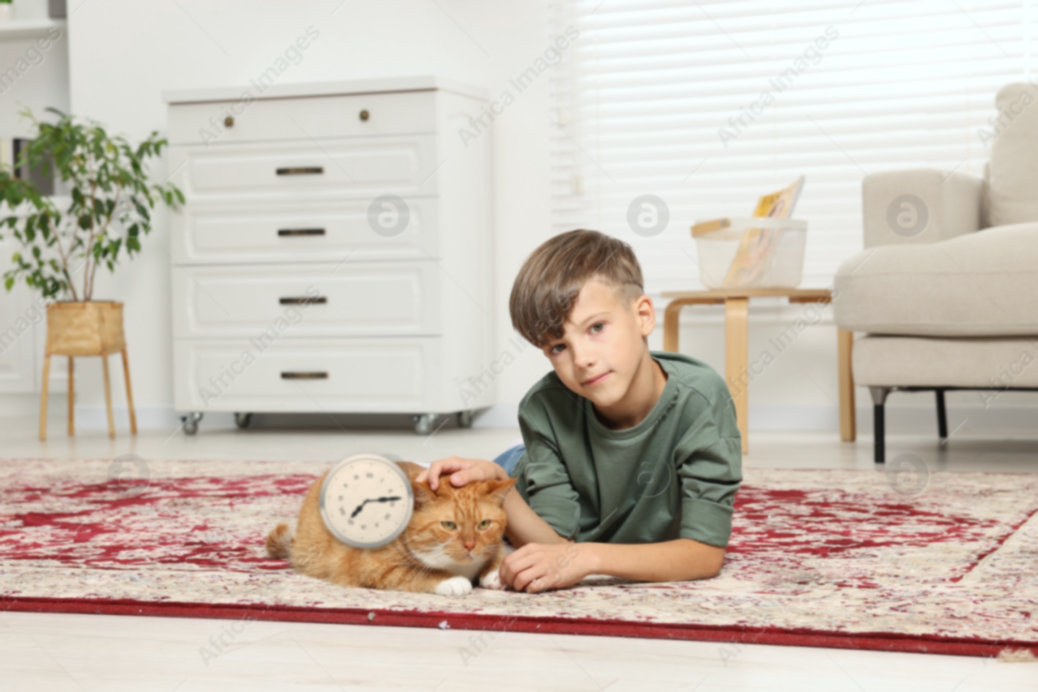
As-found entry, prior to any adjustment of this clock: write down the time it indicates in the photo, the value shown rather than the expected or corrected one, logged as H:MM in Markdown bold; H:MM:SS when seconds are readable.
**7:13**
